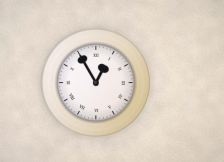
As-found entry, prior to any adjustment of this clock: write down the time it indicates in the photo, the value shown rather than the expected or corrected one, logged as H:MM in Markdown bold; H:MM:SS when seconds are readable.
**12:55**
